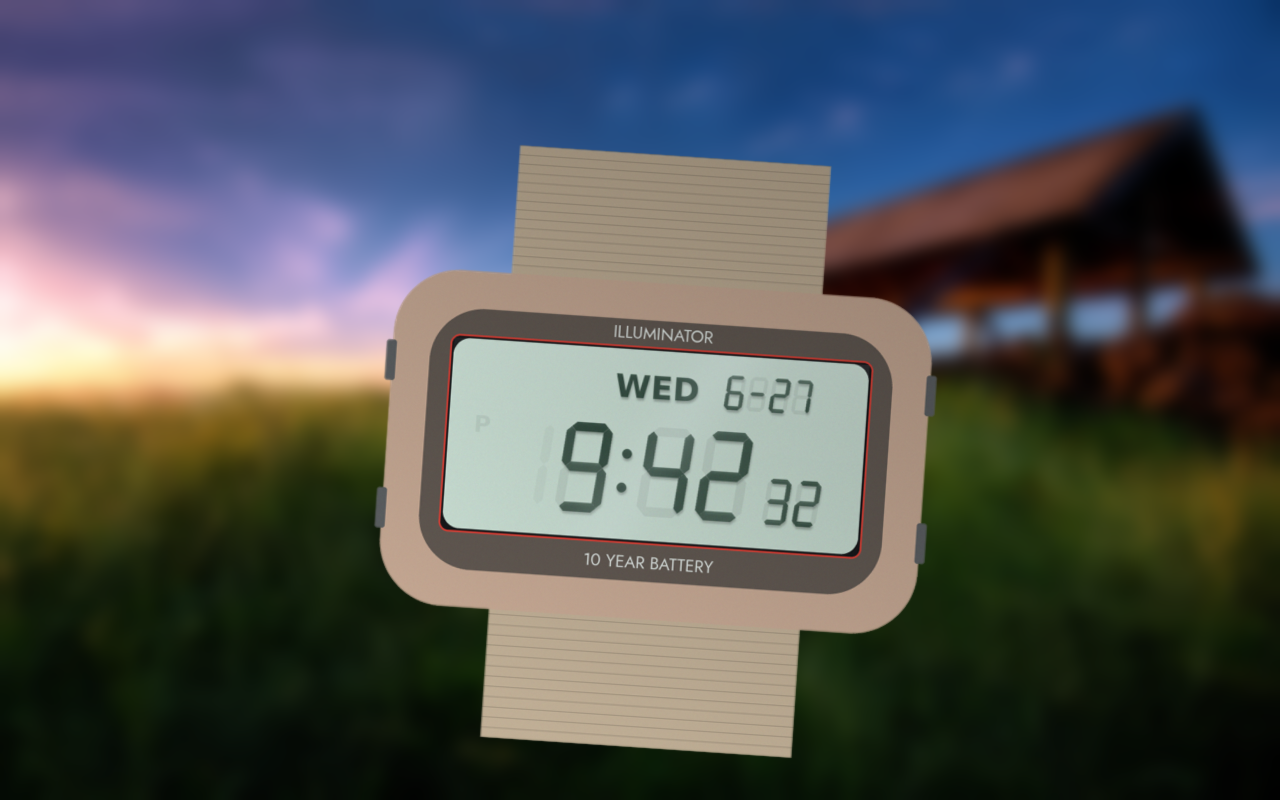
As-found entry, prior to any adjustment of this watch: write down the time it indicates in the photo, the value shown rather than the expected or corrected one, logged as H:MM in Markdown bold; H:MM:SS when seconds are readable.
**9:42:32**
